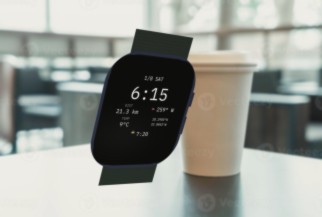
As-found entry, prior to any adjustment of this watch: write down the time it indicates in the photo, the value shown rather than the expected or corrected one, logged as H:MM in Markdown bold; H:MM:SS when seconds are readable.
**6:15**
